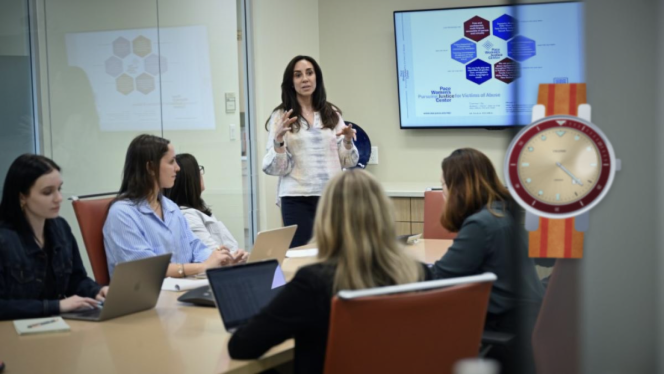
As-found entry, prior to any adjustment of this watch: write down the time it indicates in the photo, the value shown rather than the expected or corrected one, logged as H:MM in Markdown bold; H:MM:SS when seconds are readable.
**4:22**
